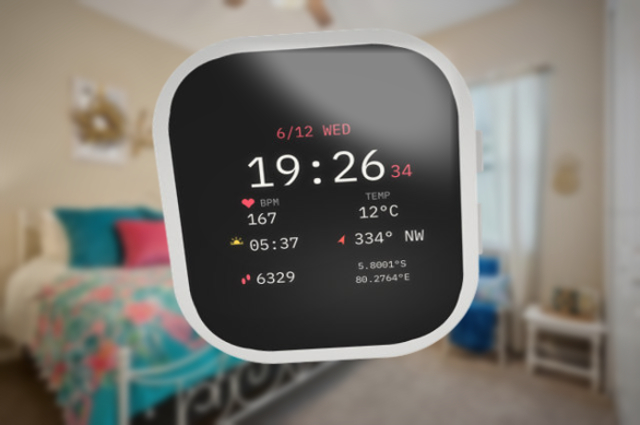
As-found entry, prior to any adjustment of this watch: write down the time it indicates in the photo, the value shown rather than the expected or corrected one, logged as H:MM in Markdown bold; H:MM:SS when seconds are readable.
**19:26:34**
